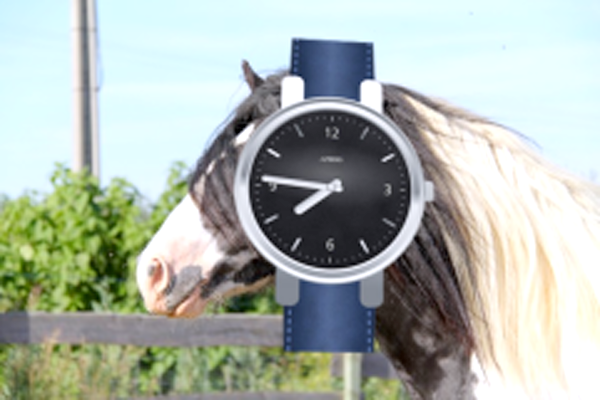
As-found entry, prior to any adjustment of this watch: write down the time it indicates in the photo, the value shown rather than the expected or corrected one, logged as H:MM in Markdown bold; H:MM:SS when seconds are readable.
**7:46**
